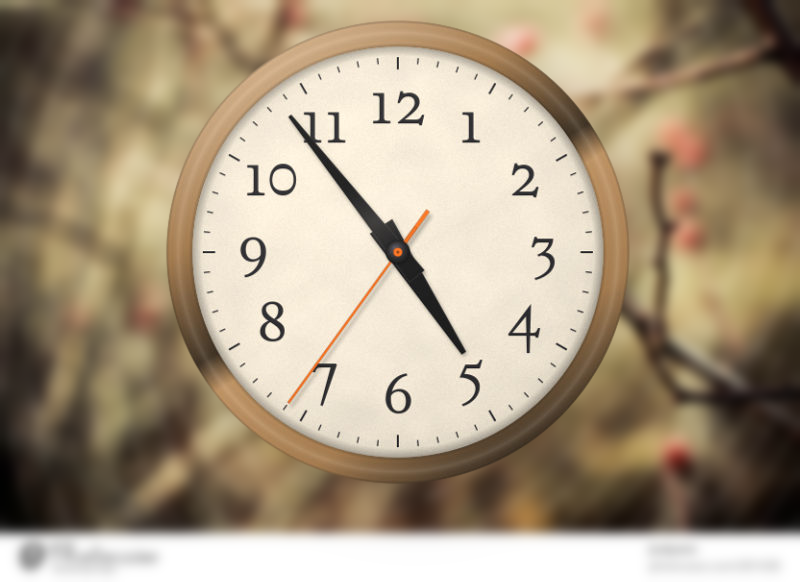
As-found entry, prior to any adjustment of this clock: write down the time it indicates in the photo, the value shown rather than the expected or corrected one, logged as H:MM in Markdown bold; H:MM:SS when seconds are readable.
**4:53:36**
